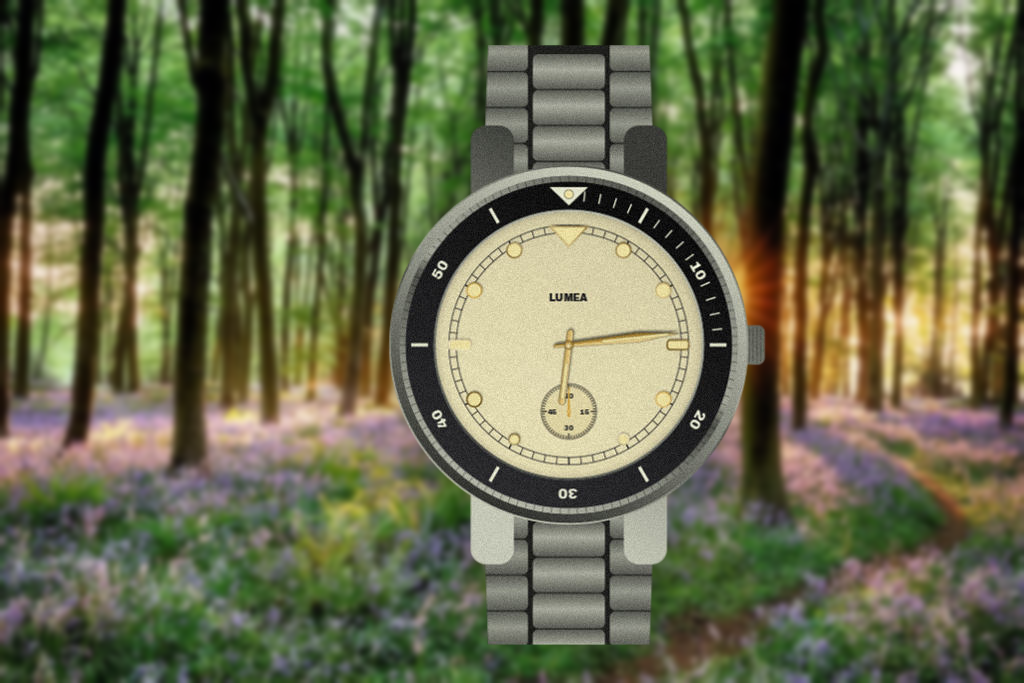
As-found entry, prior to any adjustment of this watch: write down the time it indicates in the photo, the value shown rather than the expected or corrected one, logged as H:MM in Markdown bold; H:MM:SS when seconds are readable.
**6:14**
